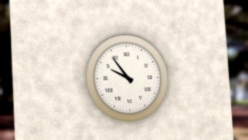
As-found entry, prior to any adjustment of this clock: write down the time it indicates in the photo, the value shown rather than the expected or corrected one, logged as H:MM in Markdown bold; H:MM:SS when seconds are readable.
**9:54**
